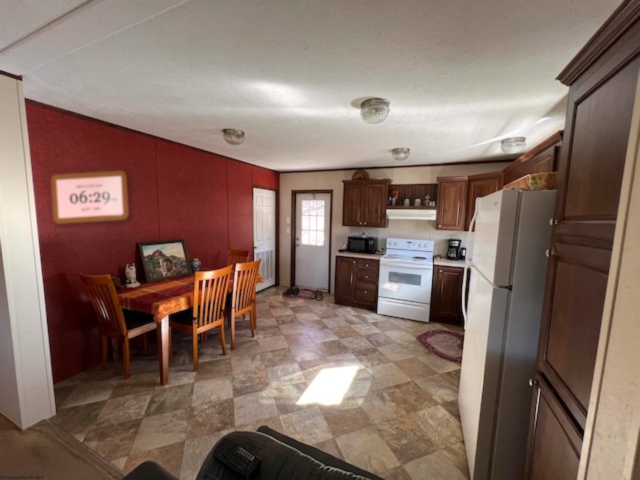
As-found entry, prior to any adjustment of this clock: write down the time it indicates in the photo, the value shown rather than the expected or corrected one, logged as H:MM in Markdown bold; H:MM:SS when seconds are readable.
**6:29**
